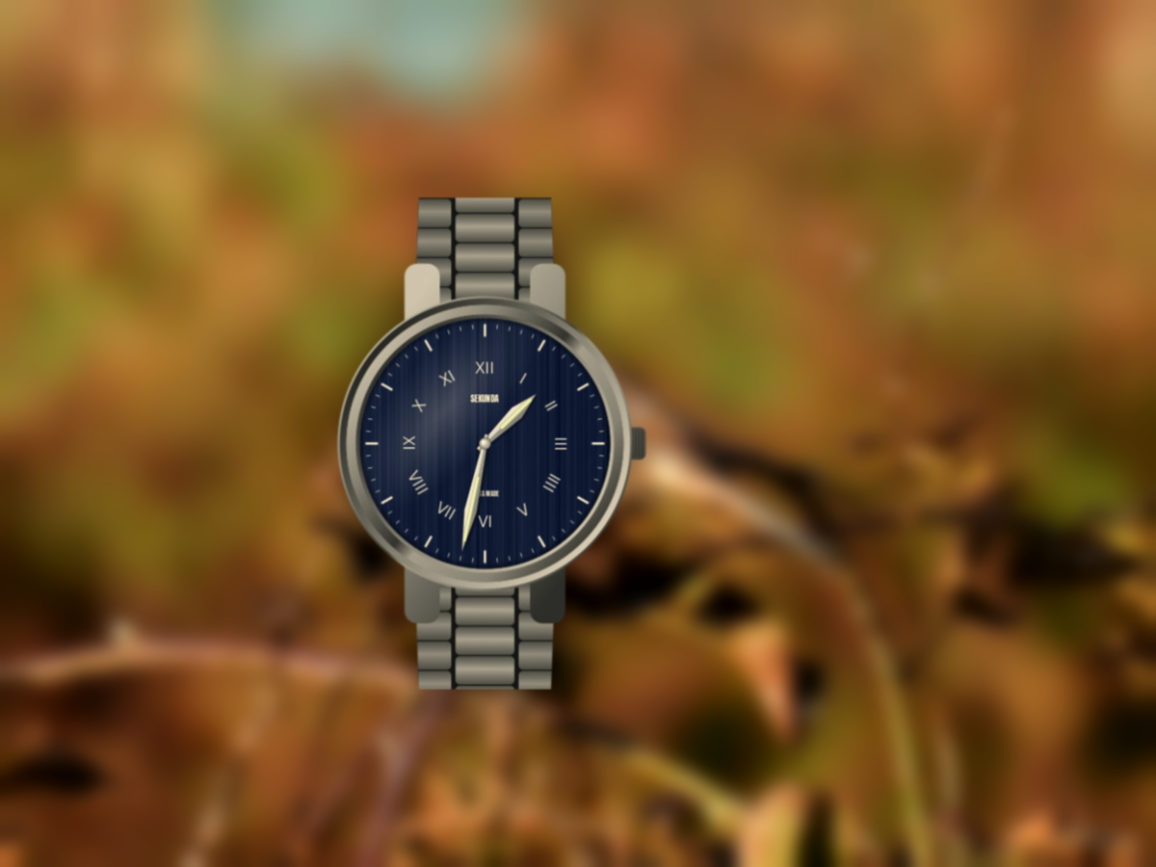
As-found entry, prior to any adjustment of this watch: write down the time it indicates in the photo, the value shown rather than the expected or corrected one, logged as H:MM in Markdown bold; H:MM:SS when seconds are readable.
**1:32**
